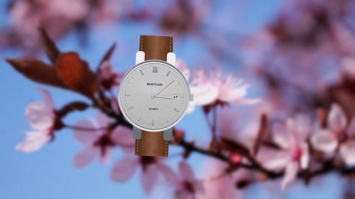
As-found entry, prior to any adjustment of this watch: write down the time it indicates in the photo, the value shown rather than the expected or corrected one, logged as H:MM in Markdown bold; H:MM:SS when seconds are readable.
**3:08**
